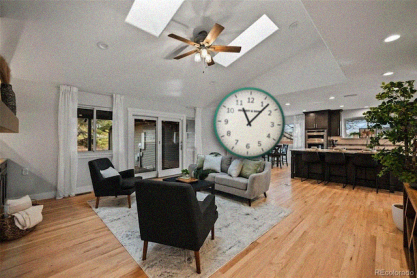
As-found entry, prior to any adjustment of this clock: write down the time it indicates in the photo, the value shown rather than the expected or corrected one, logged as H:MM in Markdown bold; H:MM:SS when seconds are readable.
**11:07**
